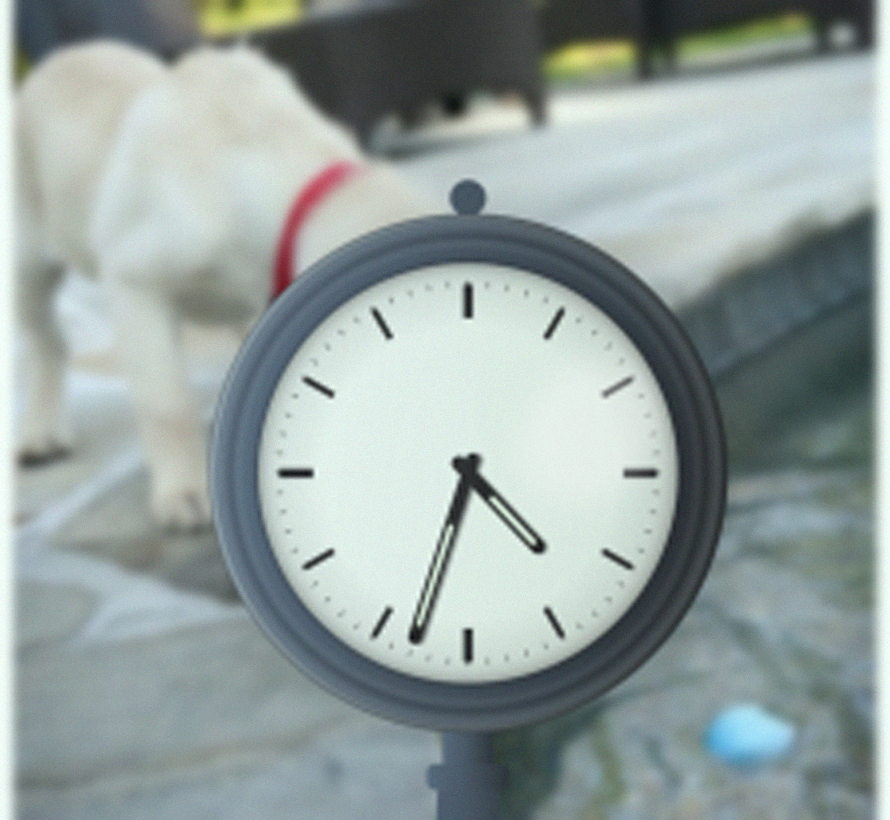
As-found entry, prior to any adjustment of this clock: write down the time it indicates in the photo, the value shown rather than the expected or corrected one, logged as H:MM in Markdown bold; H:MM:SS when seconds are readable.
**4:33**
